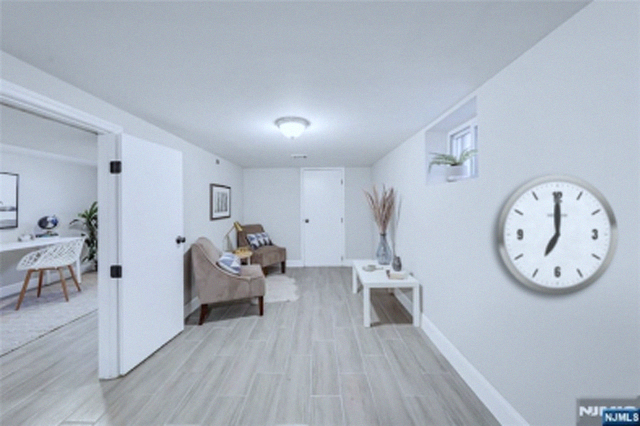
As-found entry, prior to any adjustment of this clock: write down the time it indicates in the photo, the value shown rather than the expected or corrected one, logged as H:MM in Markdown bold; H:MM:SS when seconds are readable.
**7:00**
